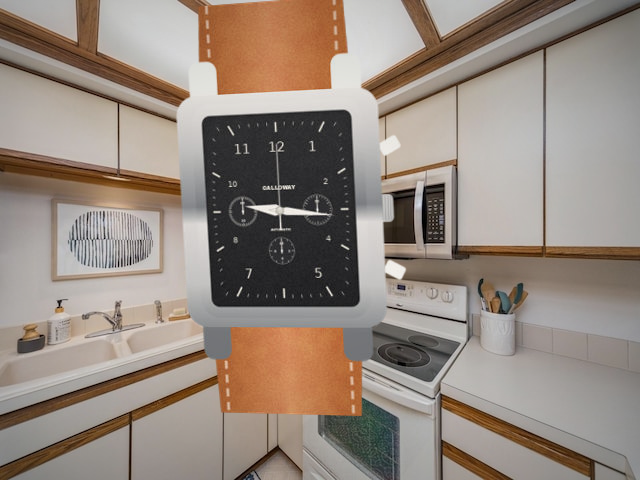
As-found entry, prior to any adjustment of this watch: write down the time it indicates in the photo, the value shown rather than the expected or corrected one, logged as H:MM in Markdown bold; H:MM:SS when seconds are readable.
**9:16**
